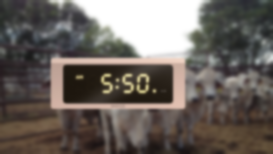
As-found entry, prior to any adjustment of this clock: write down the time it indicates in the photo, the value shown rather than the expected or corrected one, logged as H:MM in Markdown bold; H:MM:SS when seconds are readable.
**5:50**
